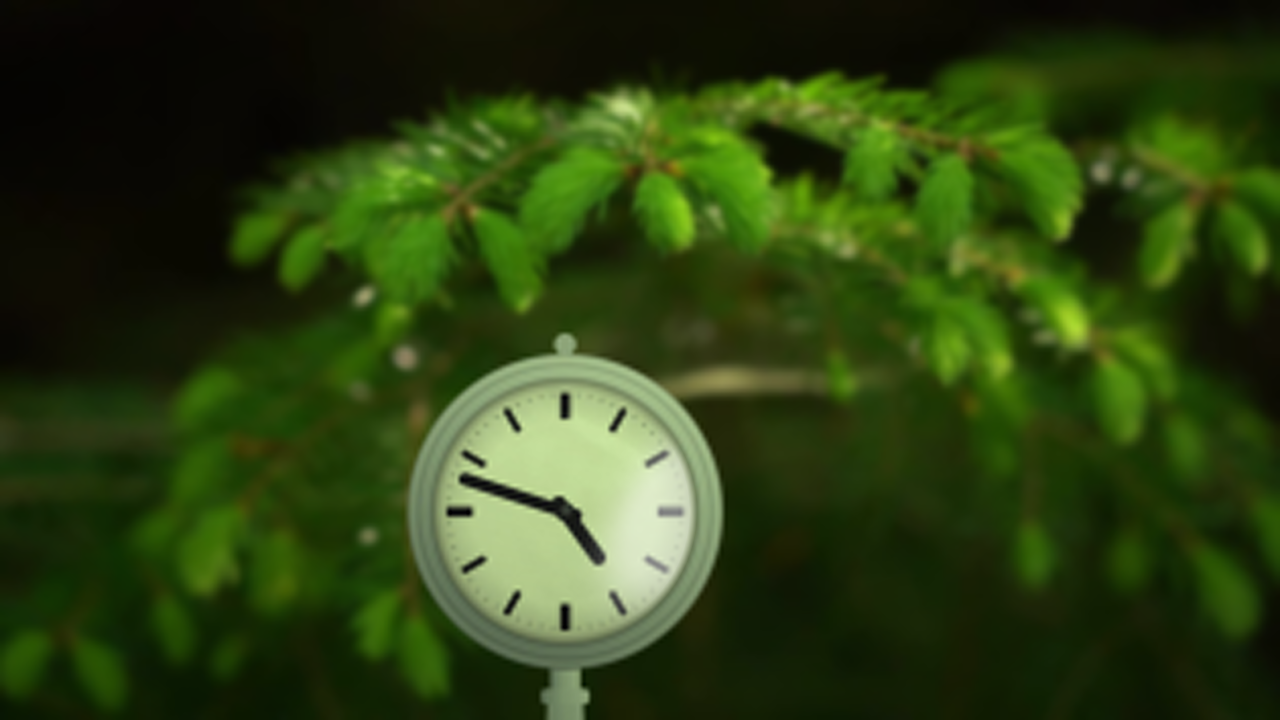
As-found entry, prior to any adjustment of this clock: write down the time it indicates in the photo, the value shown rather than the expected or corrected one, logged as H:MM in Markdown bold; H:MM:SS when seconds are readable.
**4:48**
